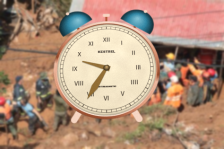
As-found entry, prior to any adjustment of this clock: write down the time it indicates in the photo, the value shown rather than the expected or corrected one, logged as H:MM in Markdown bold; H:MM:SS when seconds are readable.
**9:35**
